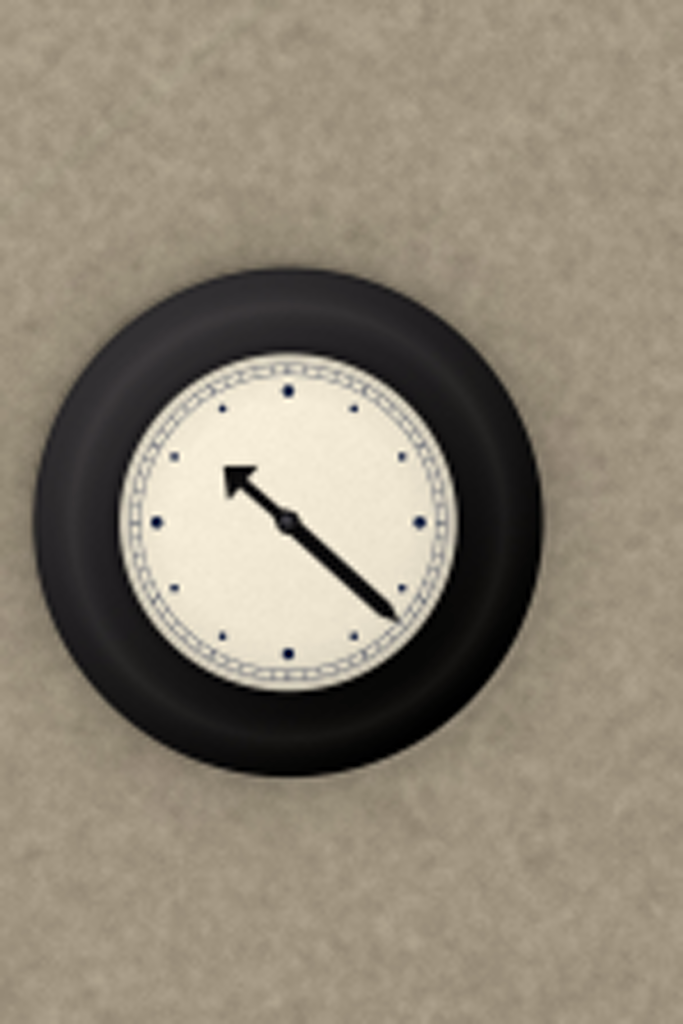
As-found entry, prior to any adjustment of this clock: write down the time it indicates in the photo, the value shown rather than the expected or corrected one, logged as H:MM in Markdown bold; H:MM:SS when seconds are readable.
**10:22**
